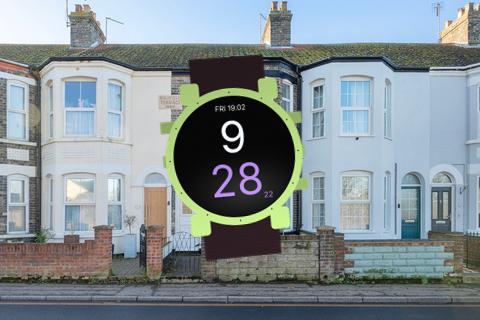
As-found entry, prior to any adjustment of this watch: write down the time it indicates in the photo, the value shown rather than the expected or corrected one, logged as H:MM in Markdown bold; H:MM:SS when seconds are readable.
**9:28:22**
